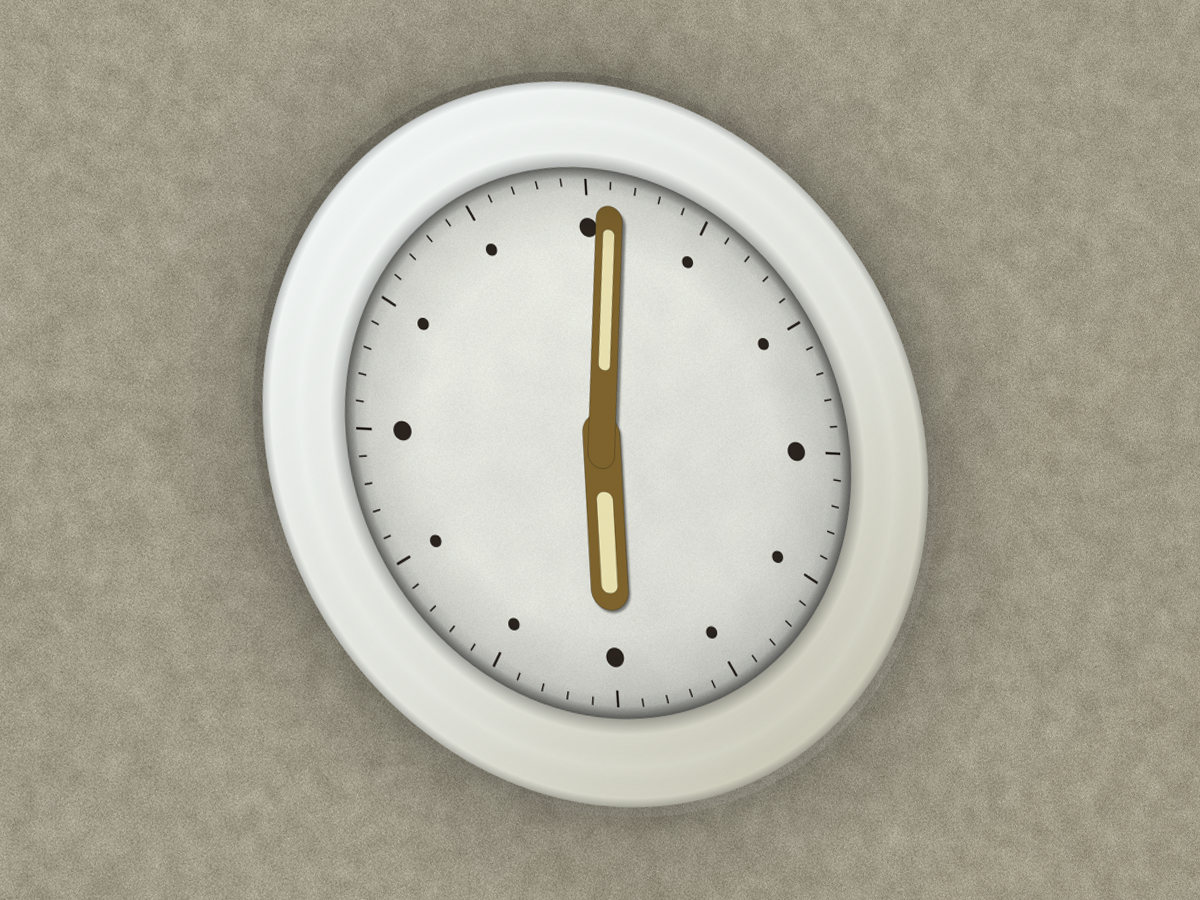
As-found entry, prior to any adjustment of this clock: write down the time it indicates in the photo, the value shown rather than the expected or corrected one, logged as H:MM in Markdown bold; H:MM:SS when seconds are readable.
**6:01**
